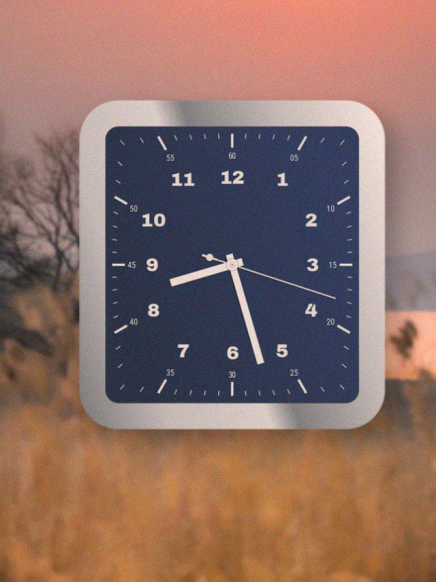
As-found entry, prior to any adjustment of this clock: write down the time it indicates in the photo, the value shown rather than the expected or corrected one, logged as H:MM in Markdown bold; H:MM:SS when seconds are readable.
**8:27:18**
